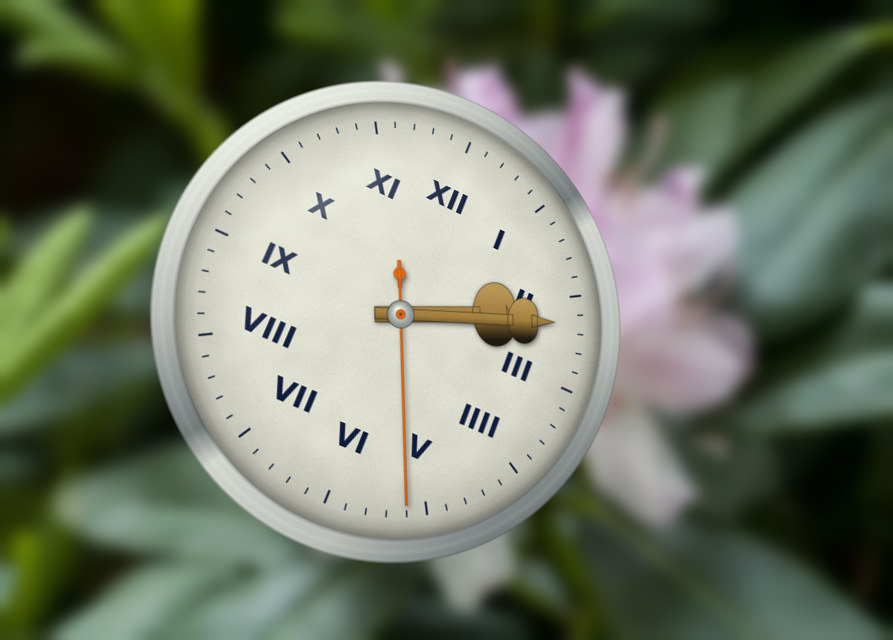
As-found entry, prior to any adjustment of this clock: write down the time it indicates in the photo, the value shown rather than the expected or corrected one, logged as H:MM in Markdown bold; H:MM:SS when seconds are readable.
**2:11:26**
